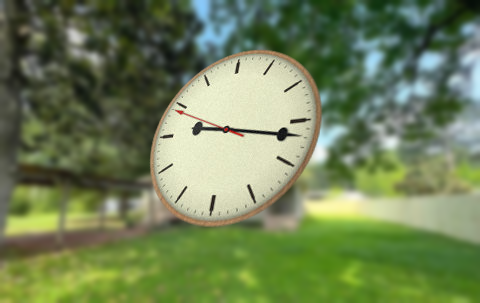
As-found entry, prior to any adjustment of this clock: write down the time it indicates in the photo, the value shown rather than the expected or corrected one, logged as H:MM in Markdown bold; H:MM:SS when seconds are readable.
**9:16:49**
